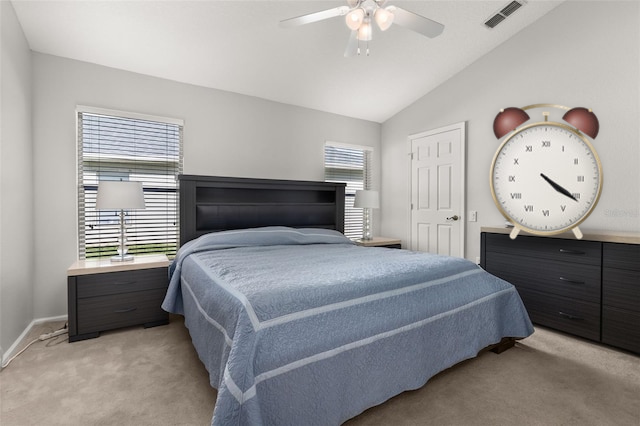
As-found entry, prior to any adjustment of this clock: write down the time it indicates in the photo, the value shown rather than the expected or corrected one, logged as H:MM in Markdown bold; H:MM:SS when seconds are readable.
**4:21**
